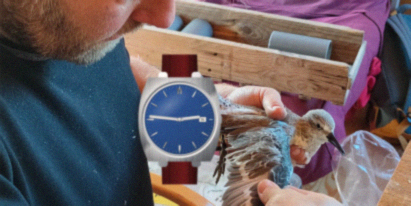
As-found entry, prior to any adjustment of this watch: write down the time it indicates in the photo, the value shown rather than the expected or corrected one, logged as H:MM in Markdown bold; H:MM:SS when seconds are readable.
**2:46**
